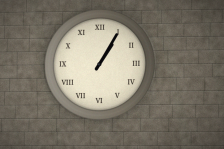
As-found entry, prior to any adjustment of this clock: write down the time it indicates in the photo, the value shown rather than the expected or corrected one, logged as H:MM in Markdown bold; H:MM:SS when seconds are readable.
**1:05**
